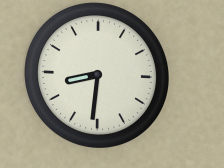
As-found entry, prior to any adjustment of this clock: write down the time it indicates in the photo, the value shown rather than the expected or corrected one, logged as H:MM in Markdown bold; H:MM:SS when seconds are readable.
**8:31**
